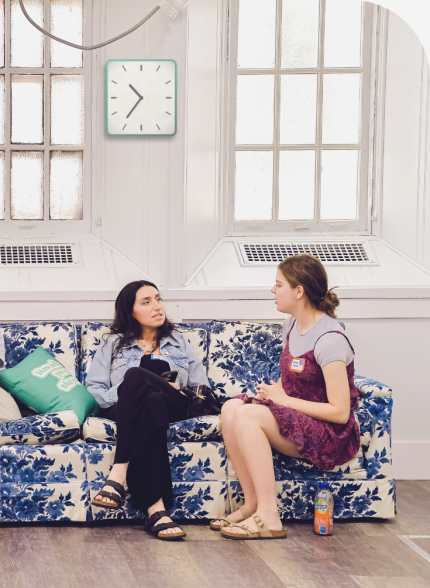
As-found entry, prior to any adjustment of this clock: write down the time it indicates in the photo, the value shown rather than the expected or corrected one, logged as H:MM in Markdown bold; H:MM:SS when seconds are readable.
**10:36**
